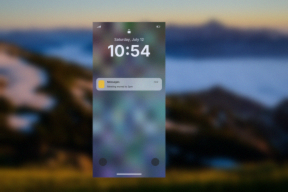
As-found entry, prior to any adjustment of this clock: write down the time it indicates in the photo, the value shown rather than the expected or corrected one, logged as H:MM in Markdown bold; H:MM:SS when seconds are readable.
**10:54**
